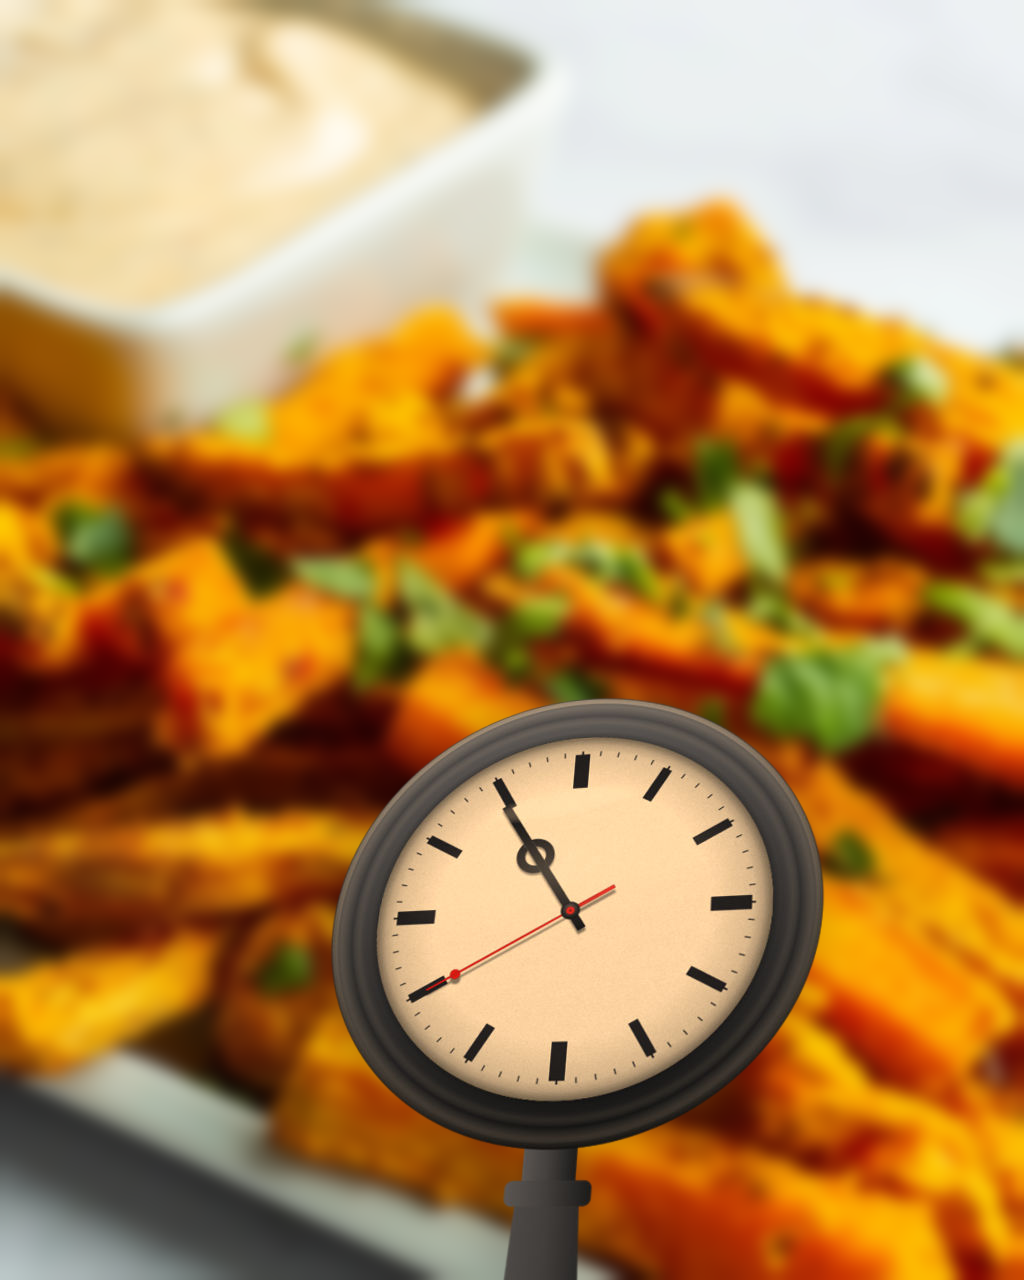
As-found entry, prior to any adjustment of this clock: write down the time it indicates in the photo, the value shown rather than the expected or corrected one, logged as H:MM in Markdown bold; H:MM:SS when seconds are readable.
**10:54:40**
